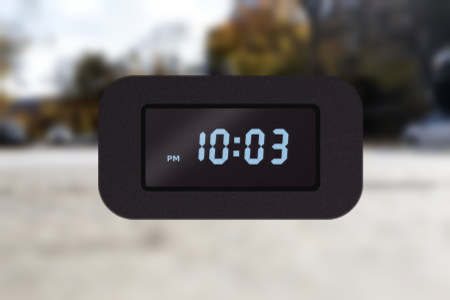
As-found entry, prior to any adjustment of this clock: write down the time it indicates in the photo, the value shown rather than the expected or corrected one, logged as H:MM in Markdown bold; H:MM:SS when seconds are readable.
**10:03**
